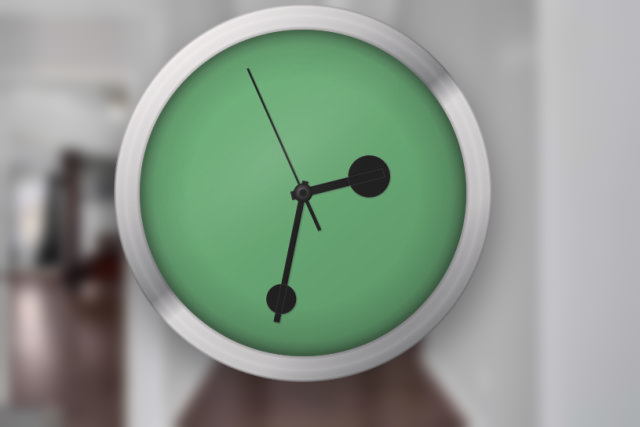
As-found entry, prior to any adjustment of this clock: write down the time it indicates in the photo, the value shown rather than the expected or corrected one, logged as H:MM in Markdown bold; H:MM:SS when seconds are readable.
**2:31:56**
